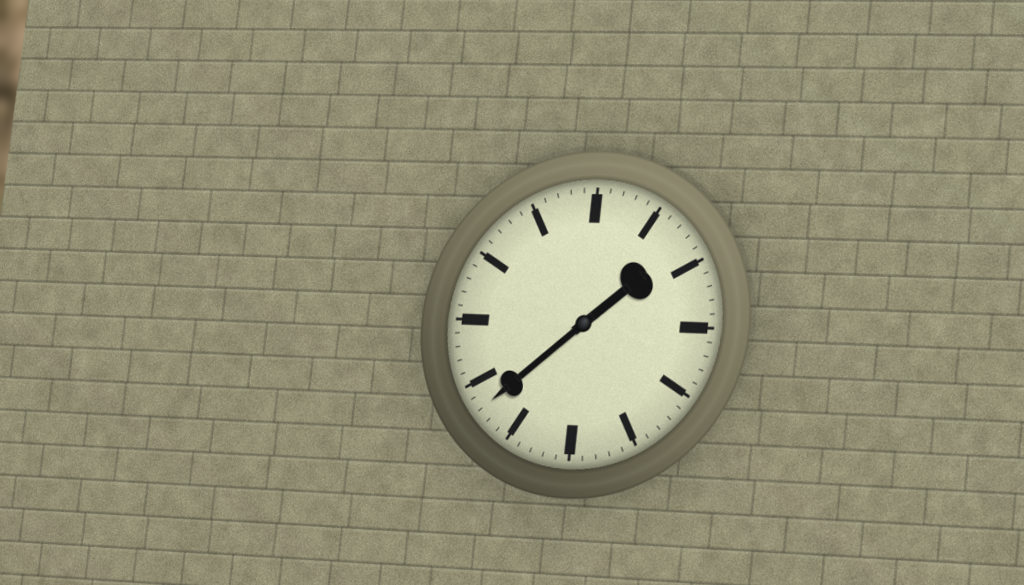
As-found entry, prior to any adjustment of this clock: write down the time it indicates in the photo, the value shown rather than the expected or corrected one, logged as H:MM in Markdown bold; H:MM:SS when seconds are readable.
**1:38**
